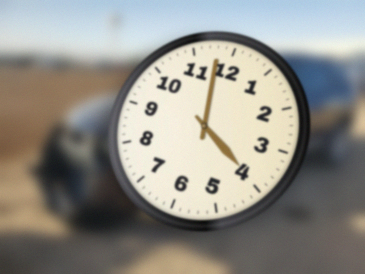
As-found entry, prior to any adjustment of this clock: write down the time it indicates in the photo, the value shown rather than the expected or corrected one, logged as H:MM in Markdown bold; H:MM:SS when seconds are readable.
**3:58**
